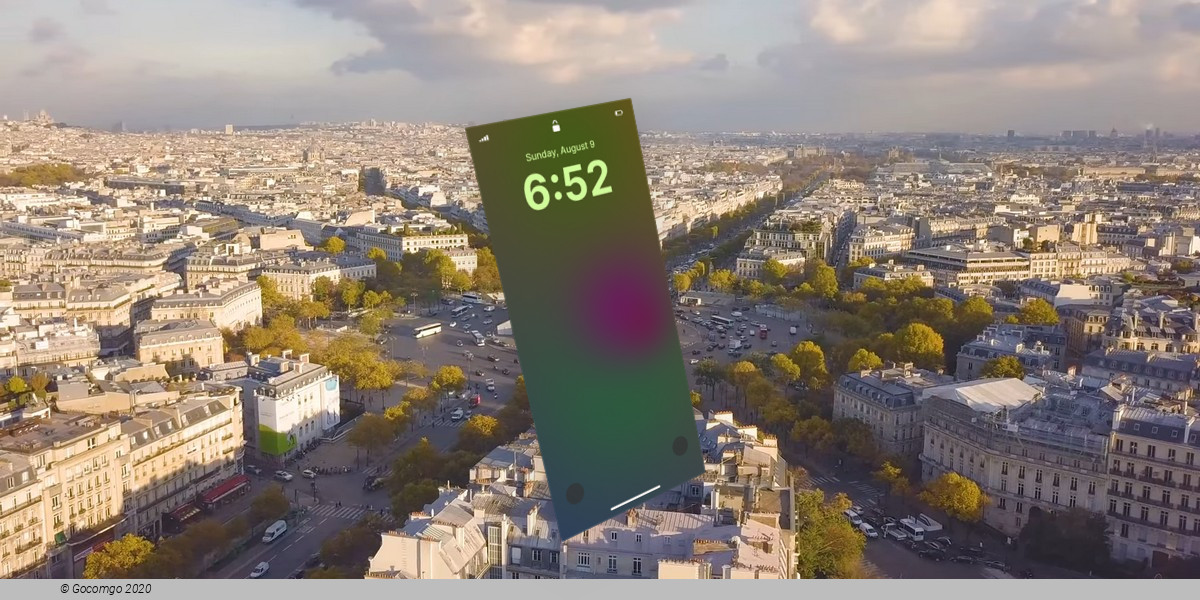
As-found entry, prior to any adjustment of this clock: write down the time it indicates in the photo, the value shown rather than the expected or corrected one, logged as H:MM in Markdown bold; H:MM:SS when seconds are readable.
**6:52**
